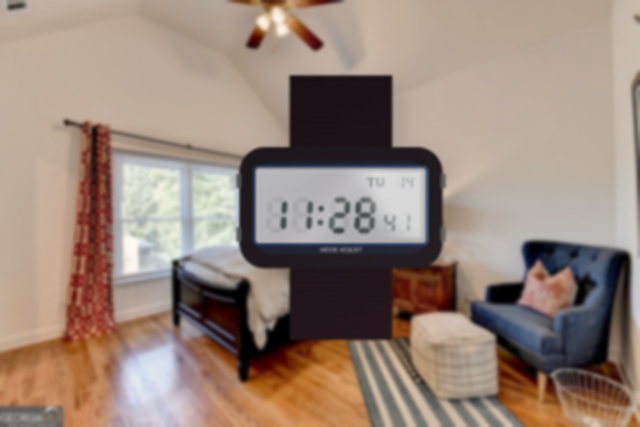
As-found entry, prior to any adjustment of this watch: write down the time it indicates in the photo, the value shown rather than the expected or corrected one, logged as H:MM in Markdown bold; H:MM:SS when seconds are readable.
**11:28:41**
